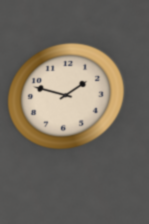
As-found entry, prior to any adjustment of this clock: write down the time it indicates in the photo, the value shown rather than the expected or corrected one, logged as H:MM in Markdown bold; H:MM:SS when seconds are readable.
**1:48**
